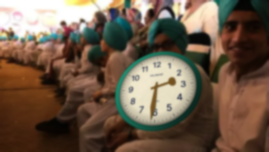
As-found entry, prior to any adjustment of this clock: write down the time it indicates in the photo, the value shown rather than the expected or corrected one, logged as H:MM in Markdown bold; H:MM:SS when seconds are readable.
**2:31**
